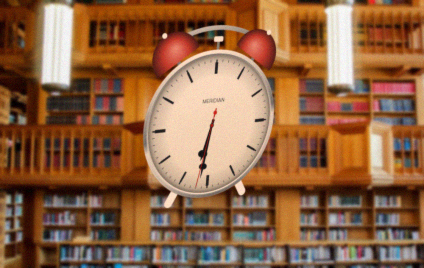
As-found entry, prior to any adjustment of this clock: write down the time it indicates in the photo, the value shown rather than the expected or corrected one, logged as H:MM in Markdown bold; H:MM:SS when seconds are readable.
**6:31:32**
